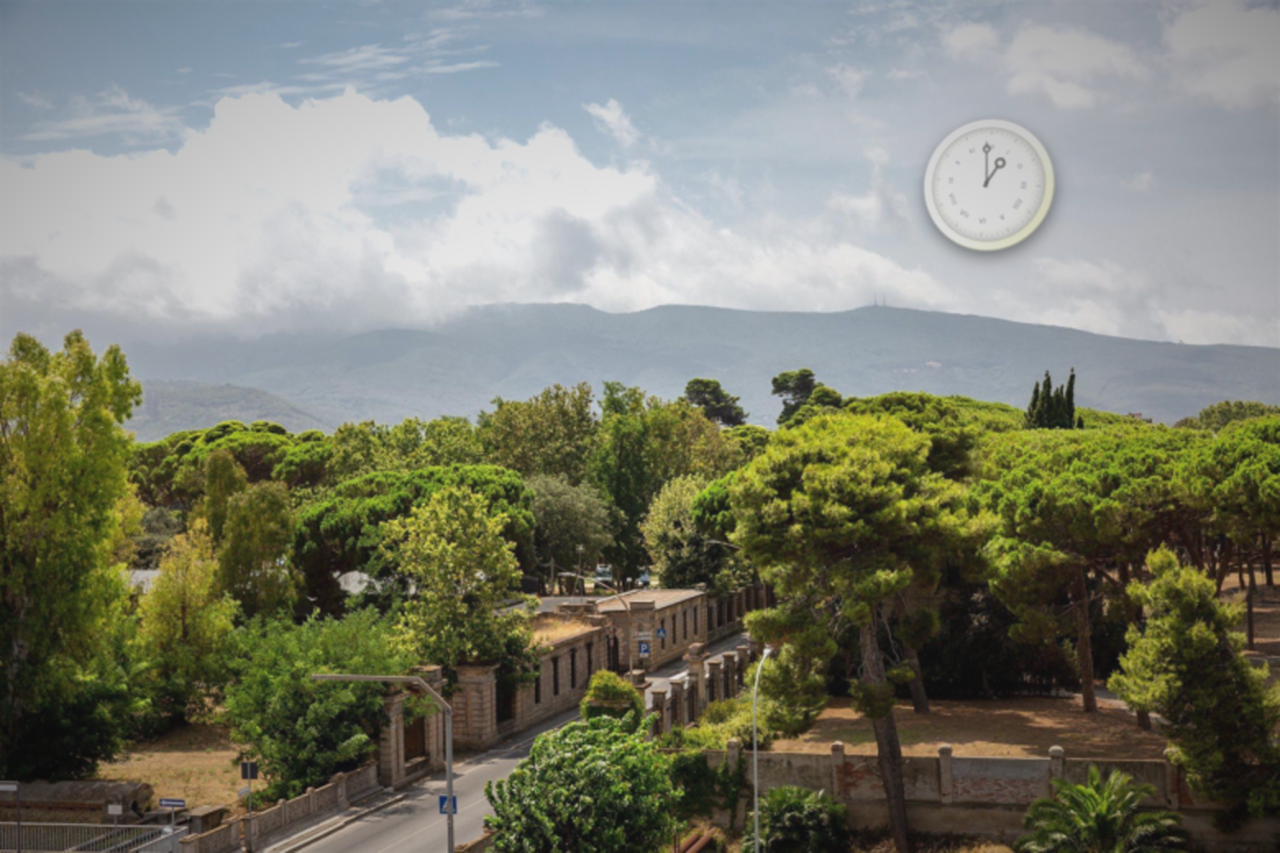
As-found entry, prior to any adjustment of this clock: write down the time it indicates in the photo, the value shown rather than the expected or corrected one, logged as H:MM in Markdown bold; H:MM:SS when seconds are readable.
**12:59**
